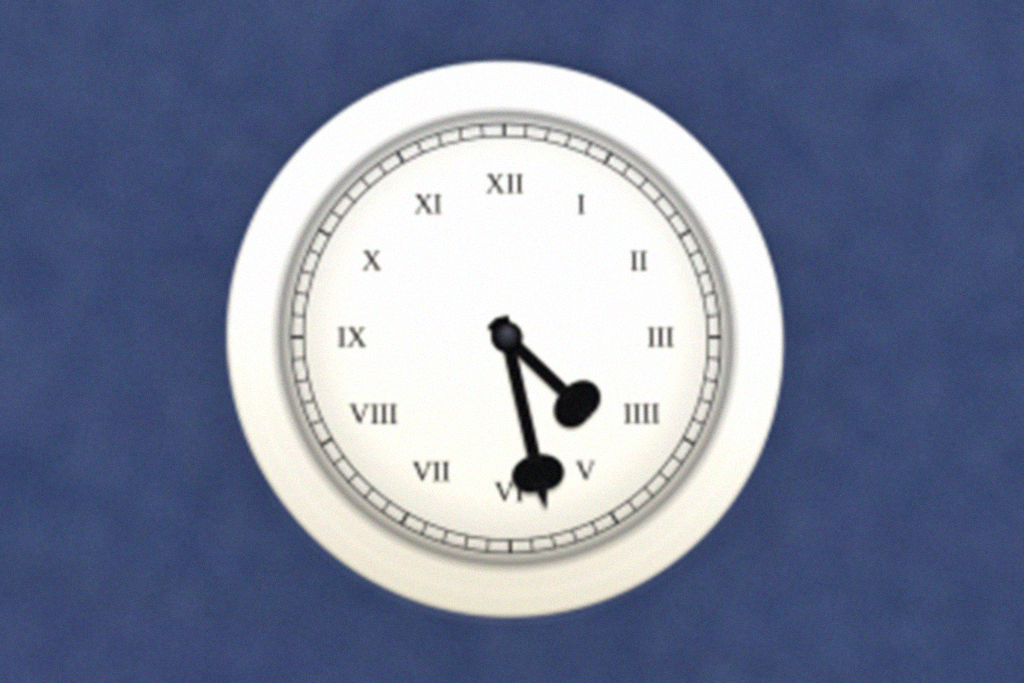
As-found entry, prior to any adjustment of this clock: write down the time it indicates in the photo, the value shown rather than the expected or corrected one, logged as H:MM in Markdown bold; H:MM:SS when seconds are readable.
**4:28**
